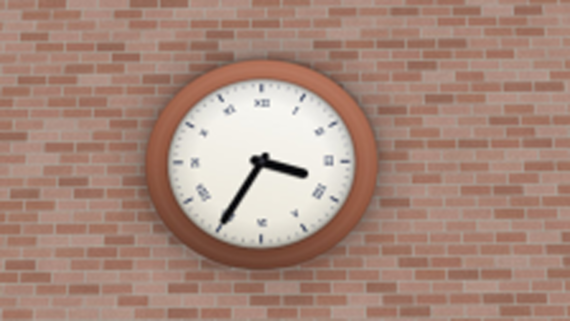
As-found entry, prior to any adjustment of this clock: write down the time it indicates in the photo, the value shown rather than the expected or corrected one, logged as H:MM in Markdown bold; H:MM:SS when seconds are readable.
**3:35**
